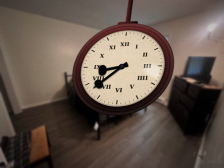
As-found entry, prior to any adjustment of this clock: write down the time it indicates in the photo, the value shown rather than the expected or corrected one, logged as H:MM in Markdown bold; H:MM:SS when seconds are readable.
**8:38**
